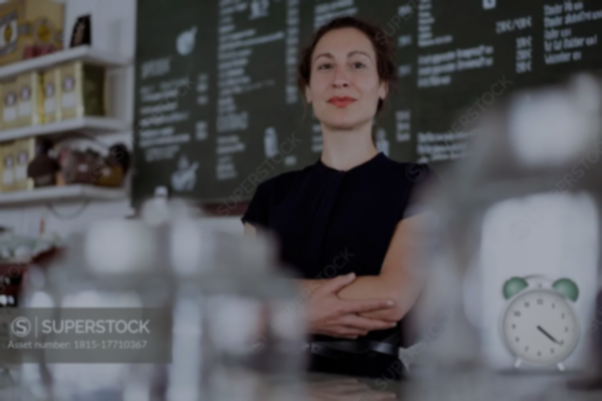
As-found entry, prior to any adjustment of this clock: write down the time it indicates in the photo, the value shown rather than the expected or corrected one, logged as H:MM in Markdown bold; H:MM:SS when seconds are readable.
**4:21**
